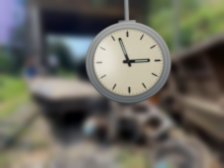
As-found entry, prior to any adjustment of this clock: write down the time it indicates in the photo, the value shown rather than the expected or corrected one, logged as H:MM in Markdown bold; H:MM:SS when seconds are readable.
**2:57**
